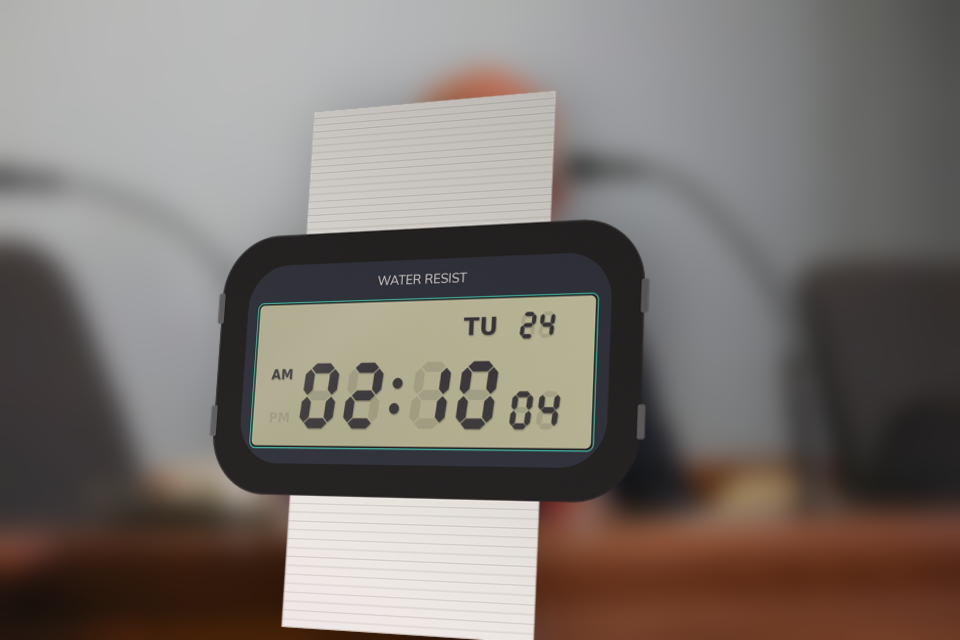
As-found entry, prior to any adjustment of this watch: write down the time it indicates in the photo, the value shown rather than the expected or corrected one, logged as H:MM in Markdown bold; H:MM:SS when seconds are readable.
**2:10:04**
